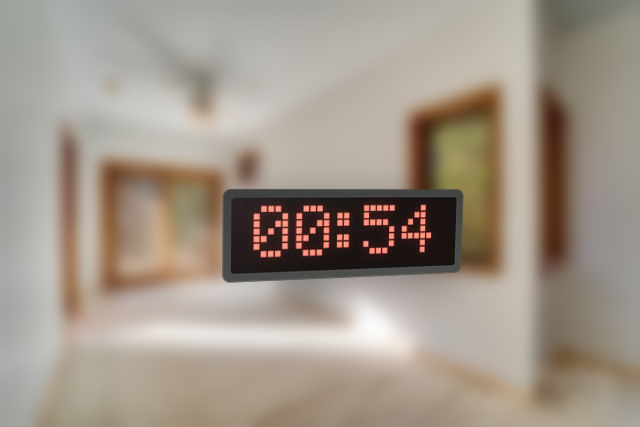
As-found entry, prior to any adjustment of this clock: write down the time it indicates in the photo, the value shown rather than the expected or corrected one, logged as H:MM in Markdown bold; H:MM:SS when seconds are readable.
**0:54**
